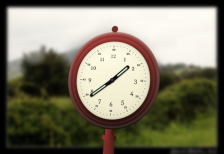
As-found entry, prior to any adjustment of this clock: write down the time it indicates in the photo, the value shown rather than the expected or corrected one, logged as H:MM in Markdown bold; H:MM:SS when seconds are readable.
**1:39**
